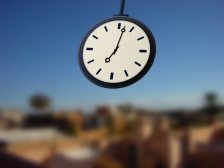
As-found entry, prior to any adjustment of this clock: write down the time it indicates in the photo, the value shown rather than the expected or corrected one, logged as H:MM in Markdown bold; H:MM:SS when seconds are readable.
**7:02**
